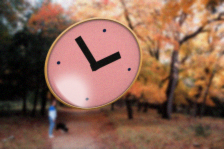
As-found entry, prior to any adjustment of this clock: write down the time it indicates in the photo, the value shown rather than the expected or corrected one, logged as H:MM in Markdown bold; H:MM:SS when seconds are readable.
**1:53**
